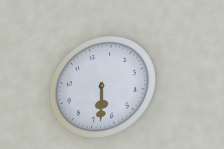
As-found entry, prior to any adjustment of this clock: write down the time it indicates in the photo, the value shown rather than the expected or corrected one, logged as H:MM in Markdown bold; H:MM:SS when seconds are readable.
**6:33**
